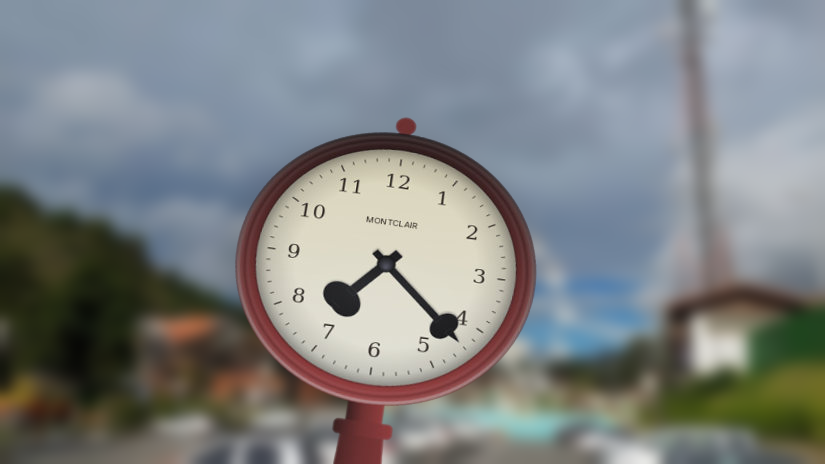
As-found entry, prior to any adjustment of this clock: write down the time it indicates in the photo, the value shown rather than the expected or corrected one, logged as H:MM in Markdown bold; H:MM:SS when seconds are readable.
**7:22**
